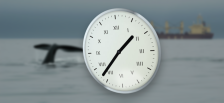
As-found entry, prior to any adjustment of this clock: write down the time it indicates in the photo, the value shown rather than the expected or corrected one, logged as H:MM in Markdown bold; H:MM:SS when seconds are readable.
**1:37**
